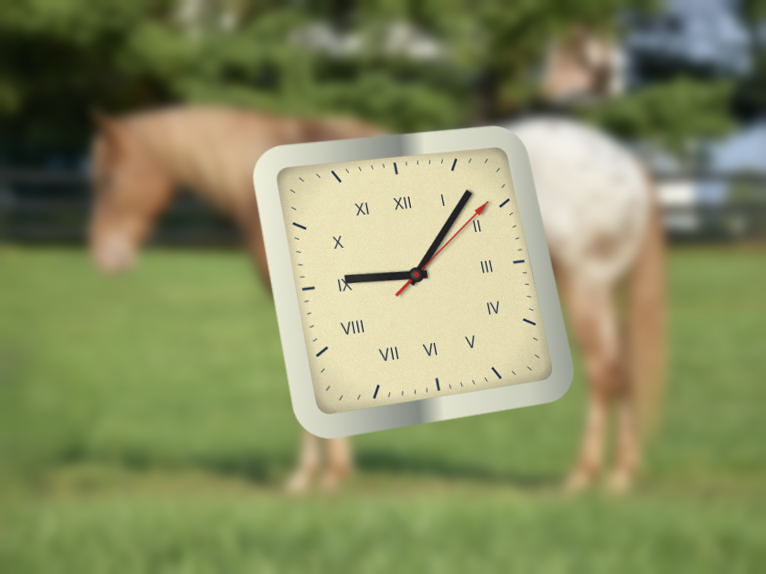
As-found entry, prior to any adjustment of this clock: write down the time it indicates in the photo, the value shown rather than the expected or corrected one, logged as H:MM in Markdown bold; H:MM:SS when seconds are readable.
**9:07:09**
